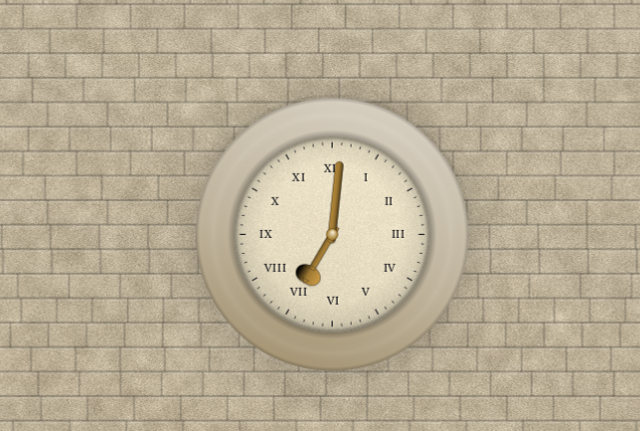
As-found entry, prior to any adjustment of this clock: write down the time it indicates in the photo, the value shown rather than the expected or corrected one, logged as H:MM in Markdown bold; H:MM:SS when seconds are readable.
**7:01**
